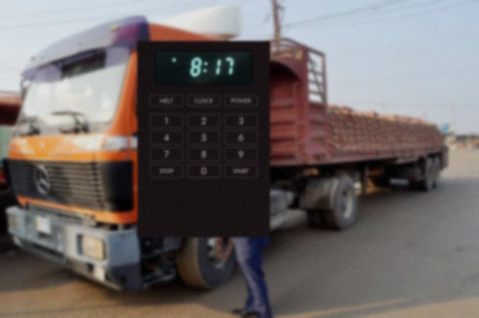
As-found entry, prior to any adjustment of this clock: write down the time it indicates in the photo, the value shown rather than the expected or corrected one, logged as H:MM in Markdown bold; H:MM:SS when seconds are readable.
**8:17**
